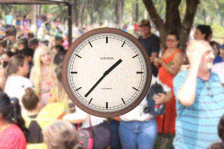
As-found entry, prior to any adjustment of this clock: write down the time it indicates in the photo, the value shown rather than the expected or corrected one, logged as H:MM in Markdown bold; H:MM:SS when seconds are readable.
**1:37**
